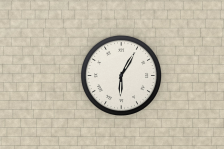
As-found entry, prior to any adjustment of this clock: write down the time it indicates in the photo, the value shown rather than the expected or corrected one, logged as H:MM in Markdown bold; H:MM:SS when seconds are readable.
**6:05**
